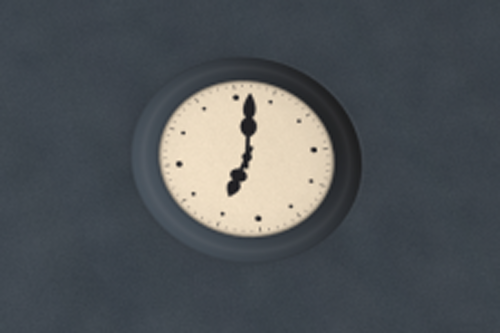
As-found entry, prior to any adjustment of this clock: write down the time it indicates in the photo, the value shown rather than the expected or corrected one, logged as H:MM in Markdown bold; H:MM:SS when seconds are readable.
**7:02**
